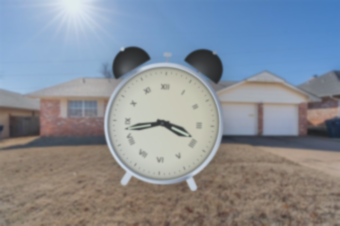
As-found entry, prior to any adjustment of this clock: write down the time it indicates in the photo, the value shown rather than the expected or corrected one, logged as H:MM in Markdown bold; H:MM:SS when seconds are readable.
**3:43**
